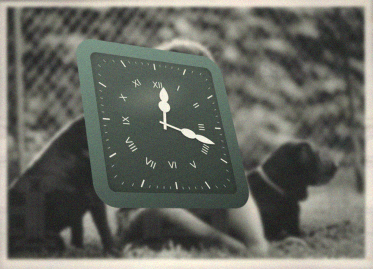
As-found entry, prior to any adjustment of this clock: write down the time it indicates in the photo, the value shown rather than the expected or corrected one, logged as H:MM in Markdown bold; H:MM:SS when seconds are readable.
**12:18**
